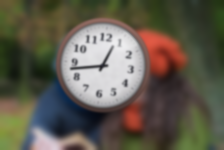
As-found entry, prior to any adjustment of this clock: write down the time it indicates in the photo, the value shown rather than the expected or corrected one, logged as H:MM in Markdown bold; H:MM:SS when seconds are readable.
**12:43**
